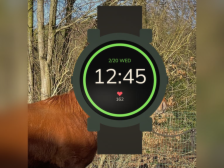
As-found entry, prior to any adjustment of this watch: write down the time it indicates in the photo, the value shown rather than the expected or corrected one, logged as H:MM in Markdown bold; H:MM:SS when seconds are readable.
**12:45**
